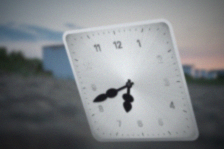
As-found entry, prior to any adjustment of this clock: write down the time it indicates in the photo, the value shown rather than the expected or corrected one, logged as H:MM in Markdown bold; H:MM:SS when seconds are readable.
**6:42**
